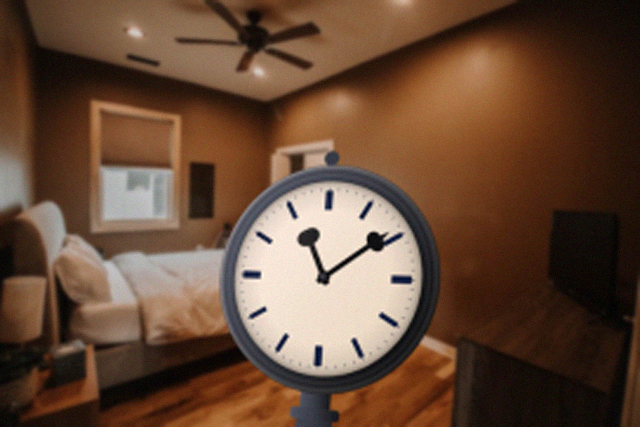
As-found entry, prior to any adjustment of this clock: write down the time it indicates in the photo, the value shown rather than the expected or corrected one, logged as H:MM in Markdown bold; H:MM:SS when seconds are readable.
**11:09**
